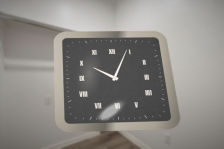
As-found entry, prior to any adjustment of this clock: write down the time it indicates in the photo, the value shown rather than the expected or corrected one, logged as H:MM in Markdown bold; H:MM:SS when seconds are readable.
**10:04**
